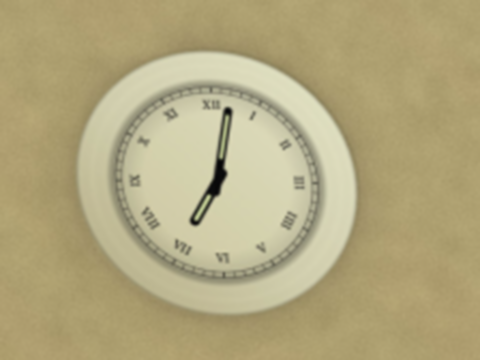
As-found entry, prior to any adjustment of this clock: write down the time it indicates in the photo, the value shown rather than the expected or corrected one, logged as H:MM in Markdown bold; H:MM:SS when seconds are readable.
**7:02**
